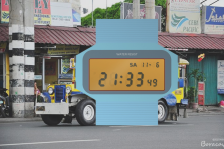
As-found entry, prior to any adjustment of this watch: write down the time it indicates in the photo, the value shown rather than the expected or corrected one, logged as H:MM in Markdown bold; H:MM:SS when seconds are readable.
**21:33:49**
